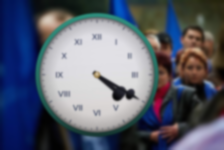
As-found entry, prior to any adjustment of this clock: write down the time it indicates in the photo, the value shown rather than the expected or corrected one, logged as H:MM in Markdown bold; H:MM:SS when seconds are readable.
**4:20**
